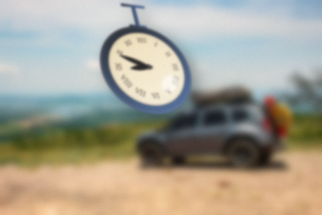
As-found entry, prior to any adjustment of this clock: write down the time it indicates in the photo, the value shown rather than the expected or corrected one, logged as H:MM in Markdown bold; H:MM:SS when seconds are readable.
**8:49**
